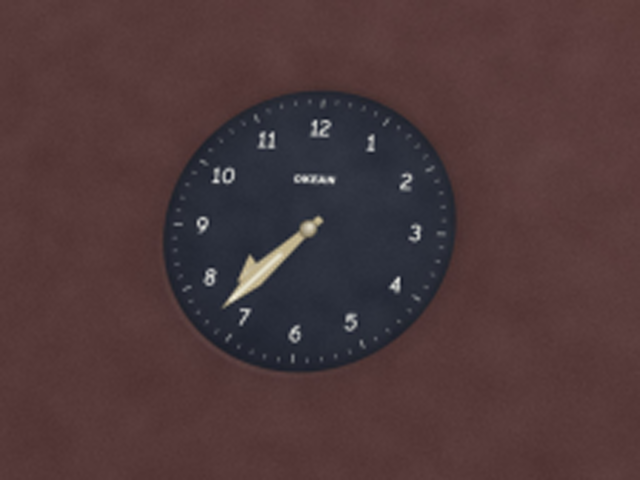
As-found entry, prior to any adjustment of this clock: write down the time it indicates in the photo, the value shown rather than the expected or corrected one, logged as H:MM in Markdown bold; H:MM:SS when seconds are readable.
**7:37**
